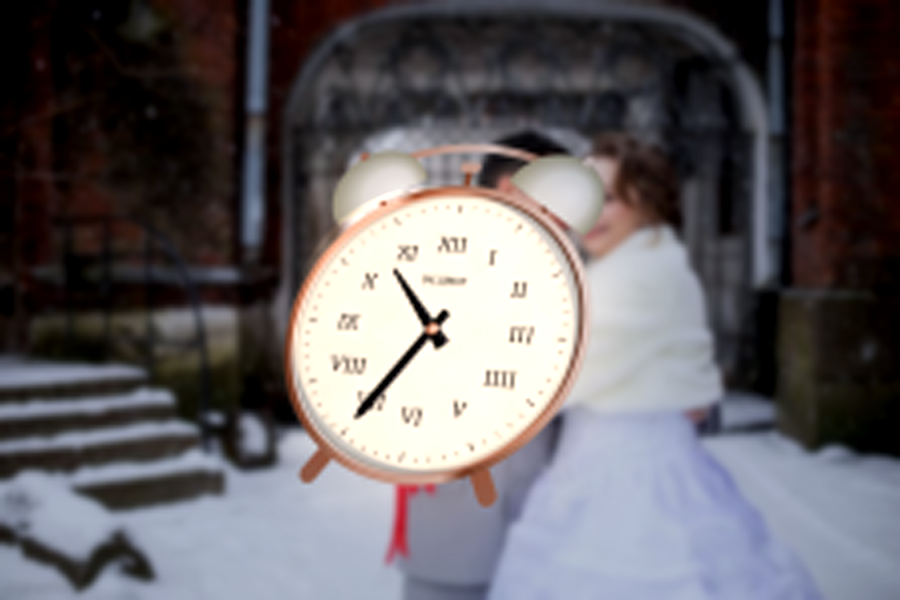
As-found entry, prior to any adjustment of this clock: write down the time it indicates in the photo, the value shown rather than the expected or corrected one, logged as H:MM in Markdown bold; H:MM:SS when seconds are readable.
**10:35**
